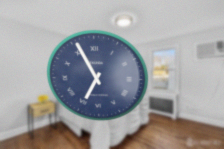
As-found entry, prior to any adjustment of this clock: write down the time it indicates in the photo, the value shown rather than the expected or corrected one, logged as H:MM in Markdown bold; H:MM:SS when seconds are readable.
**6:56**
